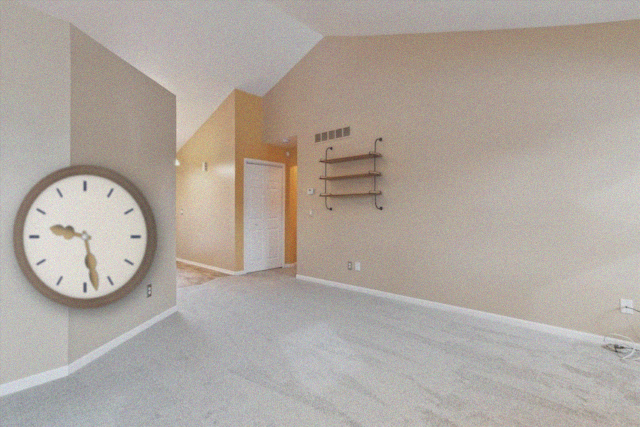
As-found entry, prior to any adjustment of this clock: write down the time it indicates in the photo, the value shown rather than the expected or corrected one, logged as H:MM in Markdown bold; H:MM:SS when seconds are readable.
**9:28**
